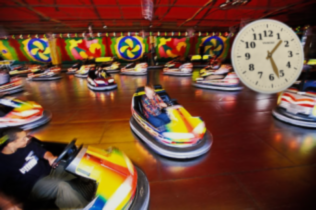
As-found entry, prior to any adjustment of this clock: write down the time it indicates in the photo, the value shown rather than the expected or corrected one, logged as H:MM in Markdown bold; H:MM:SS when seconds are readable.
**1:27**
